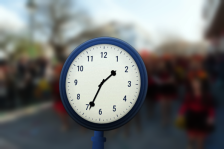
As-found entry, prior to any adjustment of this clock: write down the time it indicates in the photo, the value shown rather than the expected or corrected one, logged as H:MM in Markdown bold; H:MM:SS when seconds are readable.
**1:34**
